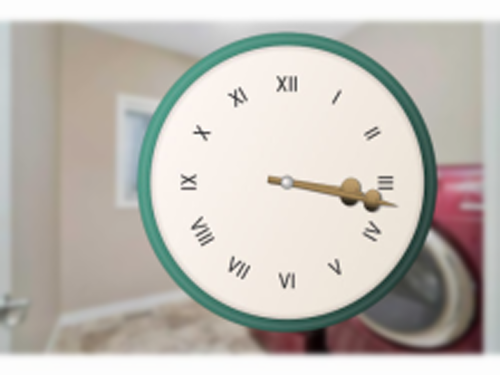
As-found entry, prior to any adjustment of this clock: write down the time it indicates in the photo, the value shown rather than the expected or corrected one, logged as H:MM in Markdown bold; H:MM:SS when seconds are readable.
**3:17**
